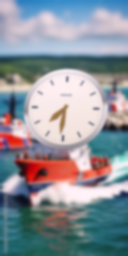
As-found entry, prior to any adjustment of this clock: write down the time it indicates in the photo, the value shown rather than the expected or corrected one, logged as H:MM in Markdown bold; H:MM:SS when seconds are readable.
**7:31**
